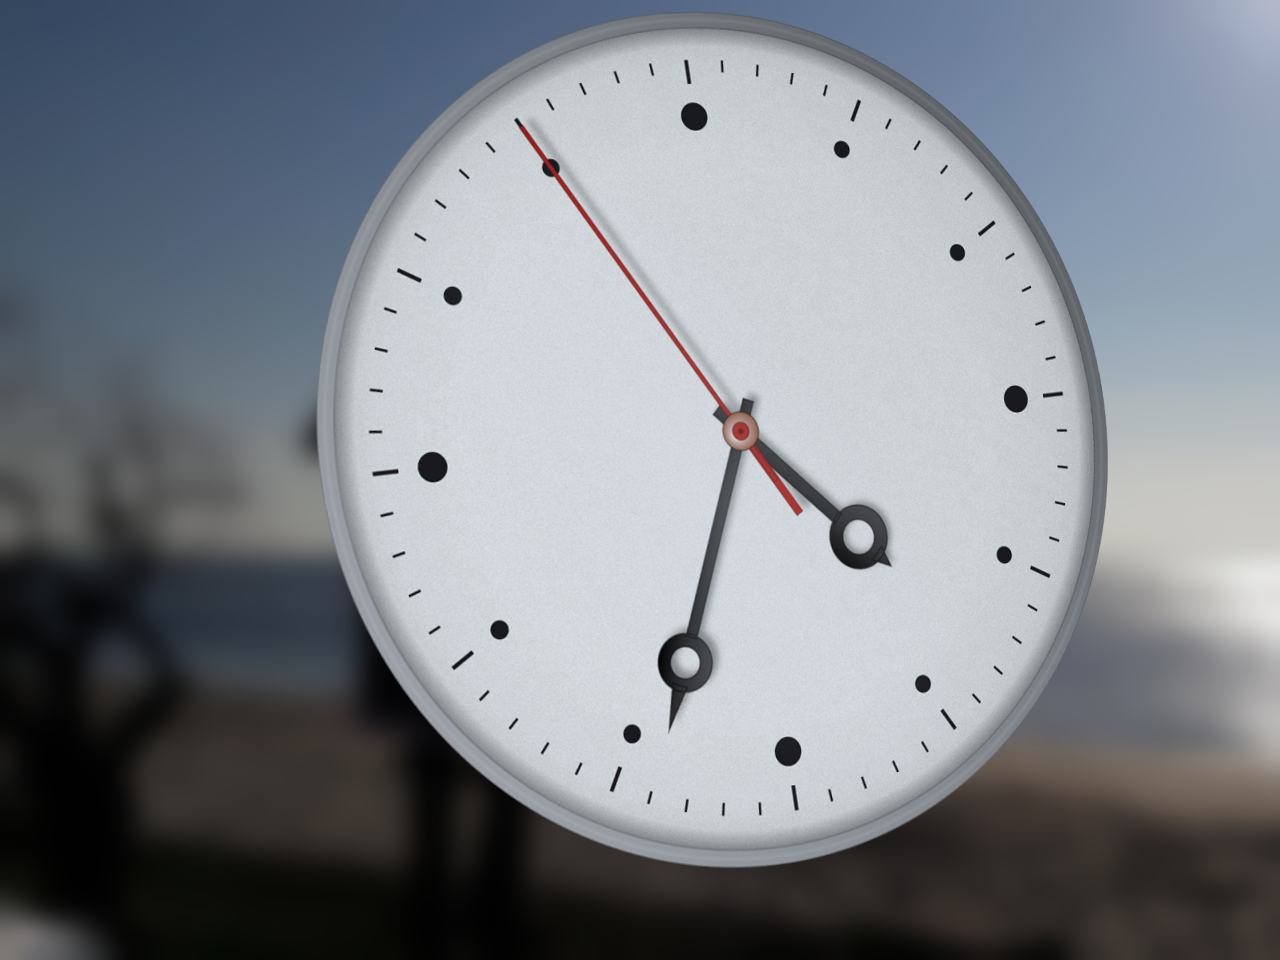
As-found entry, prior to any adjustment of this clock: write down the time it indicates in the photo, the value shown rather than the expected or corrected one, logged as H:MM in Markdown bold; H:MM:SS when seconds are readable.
**4:33:55**
